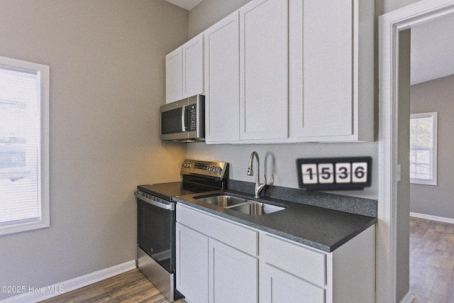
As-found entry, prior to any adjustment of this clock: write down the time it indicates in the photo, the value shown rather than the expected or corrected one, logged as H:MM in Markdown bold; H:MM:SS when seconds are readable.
**15:36**
